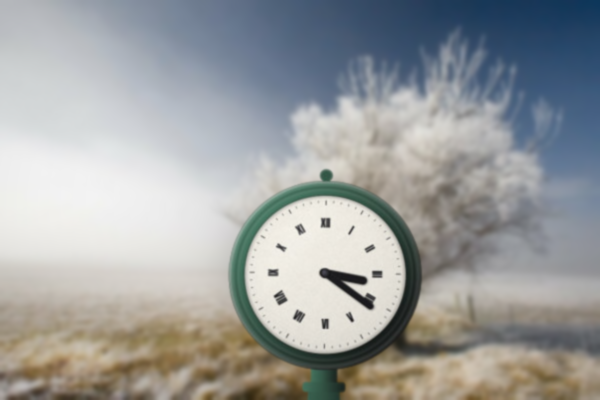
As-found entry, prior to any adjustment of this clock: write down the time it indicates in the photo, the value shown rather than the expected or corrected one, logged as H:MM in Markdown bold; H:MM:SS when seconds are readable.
**3:21**
